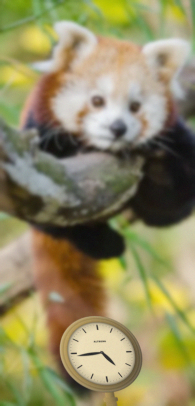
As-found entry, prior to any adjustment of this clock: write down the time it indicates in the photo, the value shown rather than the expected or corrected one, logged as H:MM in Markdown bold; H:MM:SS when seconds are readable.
**4:44**
